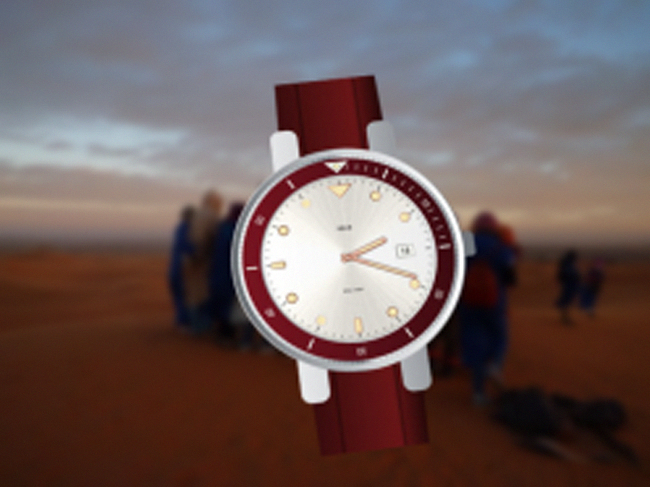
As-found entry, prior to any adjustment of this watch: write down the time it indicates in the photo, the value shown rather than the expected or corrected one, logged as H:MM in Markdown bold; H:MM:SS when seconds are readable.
**2:19**
